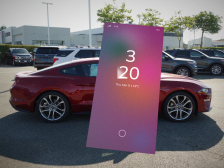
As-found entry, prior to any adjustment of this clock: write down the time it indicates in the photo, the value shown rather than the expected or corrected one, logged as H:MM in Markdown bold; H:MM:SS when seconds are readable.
**3:20**
